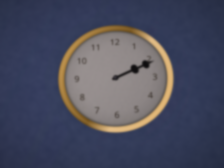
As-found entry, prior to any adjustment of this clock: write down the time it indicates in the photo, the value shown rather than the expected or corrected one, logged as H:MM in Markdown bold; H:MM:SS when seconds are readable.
**2:11**
